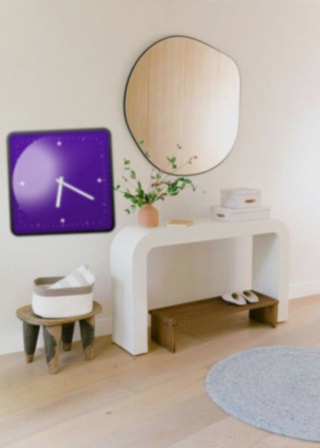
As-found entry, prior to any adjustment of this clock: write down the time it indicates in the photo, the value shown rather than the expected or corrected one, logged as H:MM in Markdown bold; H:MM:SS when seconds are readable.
**6:20**
